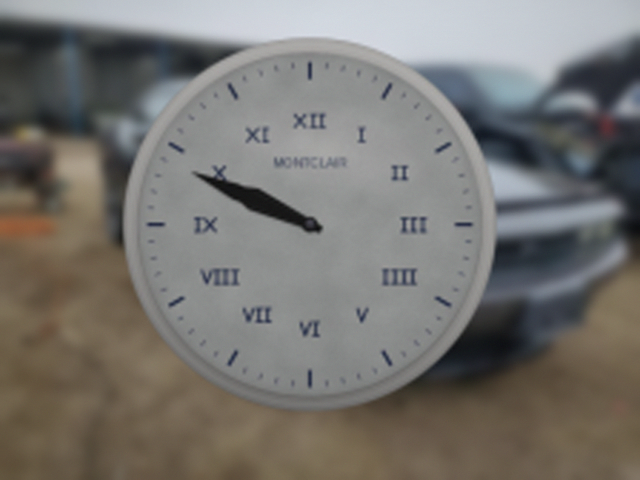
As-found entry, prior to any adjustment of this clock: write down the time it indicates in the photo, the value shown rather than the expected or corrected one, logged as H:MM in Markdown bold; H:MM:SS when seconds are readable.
**9:49**
